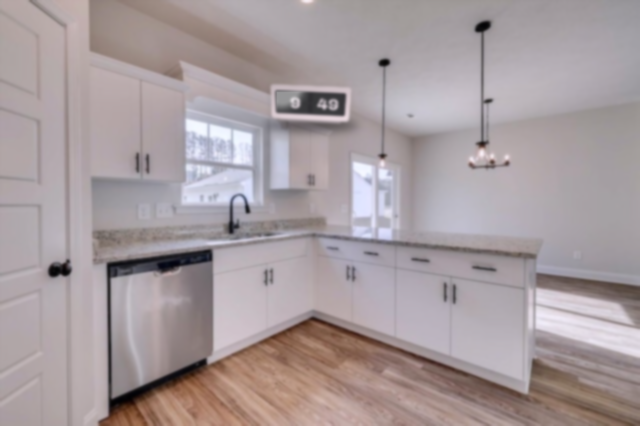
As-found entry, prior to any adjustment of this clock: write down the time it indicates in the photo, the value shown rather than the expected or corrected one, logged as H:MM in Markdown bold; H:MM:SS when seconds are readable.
**9:49**
